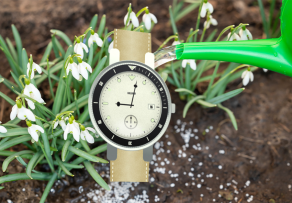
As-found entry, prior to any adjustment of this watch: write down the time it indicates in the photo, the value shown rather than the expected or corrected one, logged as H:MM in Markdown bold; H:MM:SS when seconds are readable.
**9:02**
